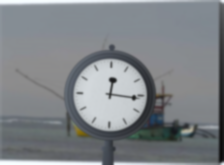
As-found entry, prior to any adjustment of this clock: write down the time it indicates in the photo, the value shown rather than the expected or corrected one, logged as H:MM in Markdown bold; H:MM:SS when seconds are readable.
**12:16**
